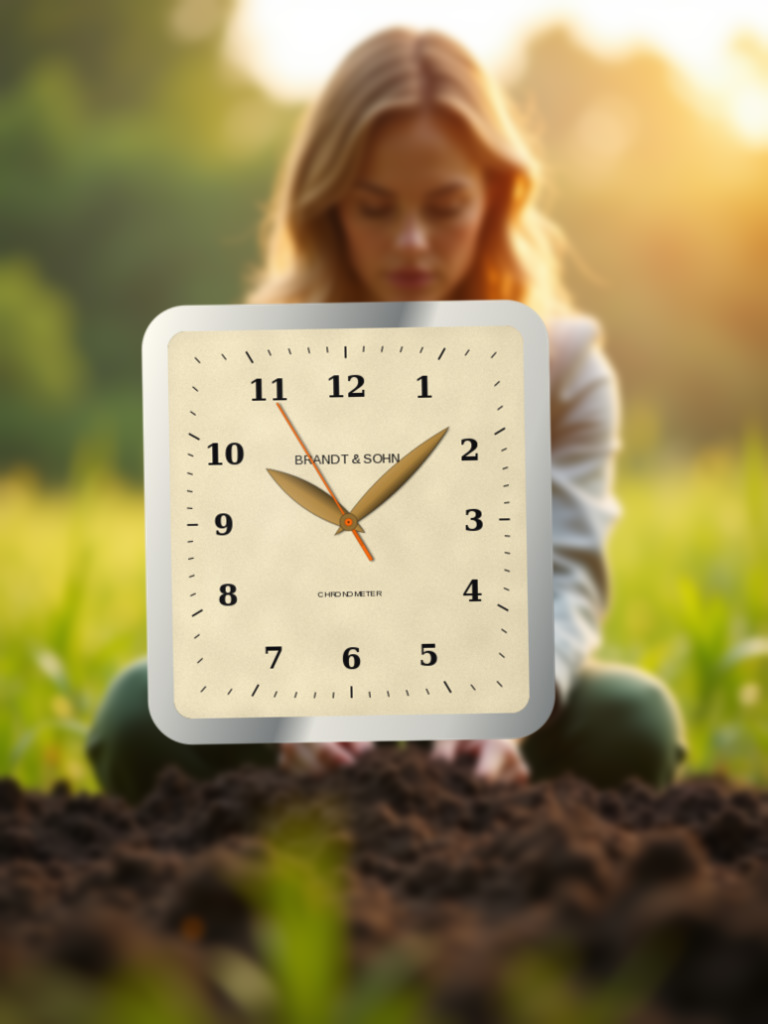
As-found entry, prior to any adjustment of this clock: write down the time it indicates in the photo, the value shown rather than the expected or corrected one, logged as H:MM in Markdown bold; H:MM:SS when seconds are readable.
**10:07:55**
